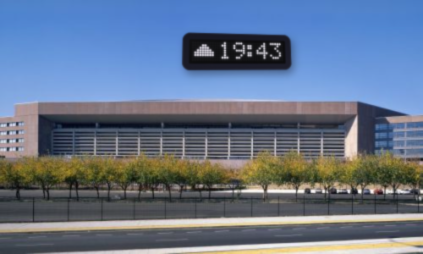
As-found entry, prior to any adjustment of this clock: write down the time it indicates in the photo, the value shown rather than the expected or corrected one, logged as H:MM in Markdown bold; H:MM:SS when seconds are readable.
**19:43**
